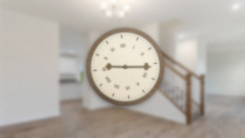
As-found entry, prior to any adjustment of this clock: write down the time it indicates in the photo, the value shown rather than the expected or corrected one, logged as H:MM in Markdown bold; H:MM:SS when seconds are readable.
**9:16**
